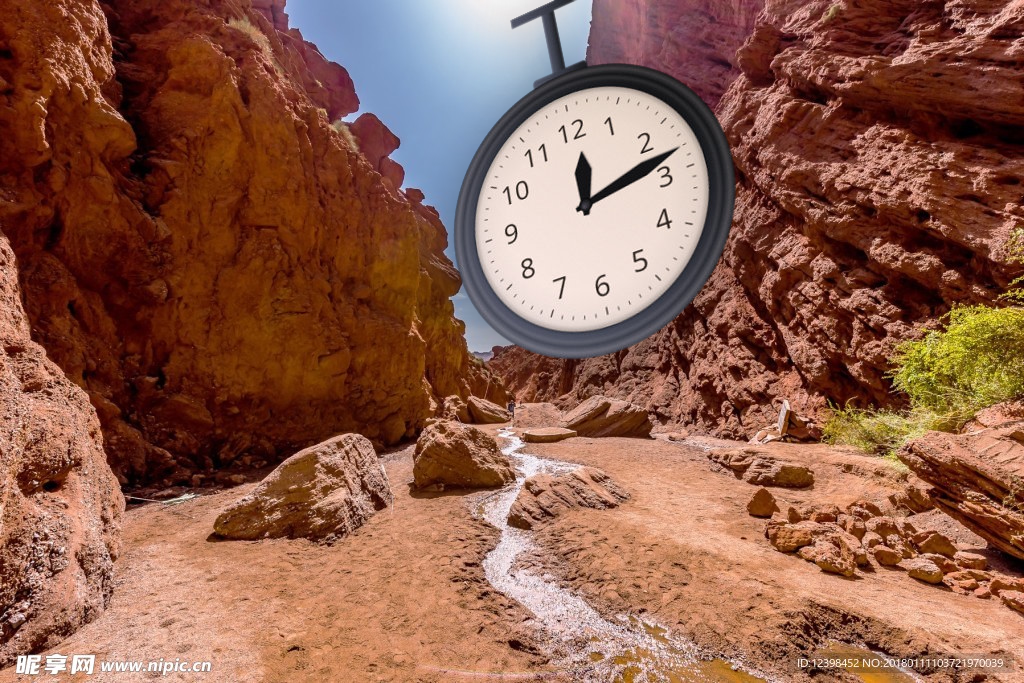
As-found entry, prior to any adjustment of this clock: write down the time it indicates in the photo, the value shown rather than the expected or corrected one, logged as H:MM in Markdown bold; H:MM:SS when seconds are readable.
**12:13**
